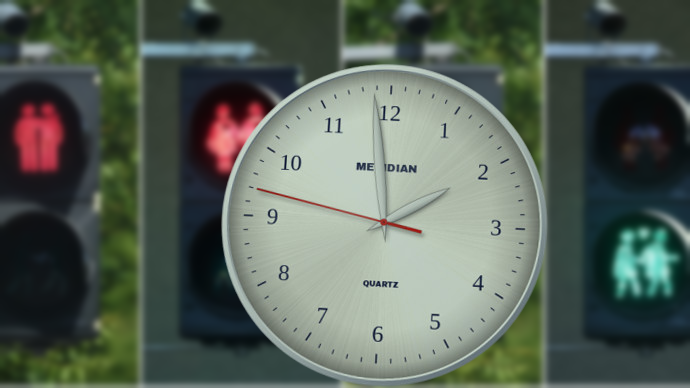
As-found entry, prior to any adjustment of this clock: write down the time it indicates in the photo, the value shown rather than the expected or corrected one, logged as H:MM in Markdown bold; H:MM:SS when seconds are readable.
**1:58:47**
